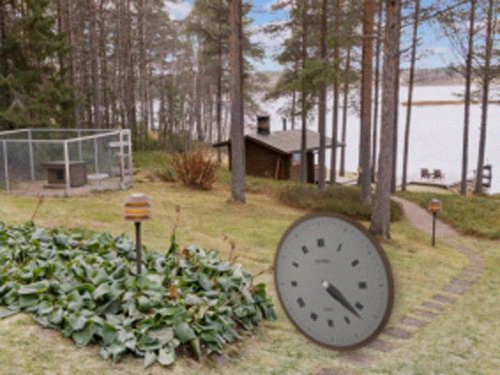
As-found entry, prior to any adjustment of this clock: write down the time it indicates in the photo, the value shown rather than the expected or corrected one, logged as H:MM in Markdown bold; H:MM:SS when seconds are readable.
**4:22**
